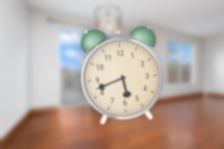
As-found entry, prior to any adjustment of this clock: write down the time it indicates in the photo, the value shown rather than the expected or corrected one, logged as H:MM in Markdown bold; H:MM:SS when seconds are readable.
**5:42**
